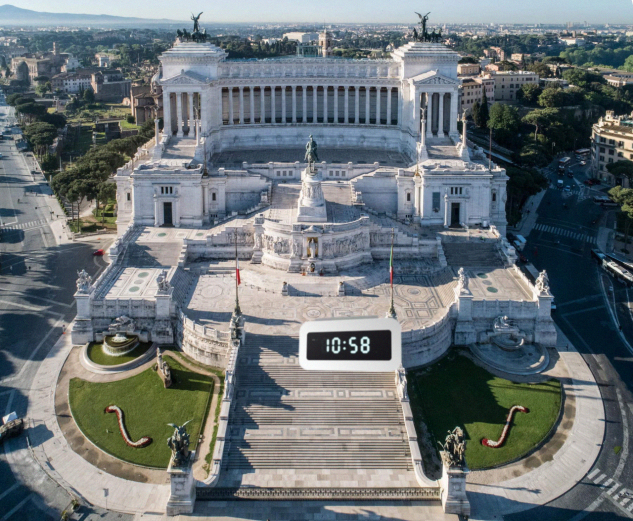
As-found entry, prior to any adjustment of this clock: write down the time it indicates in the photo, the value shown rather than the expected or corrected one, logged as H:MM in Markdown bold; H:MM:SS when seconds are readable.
**10:58**
